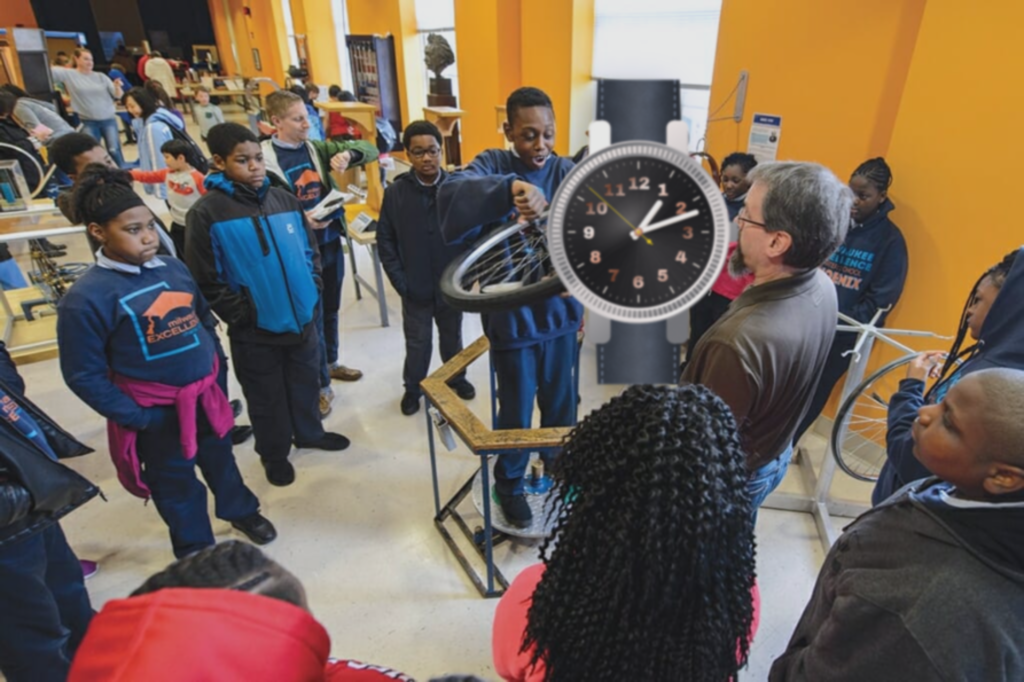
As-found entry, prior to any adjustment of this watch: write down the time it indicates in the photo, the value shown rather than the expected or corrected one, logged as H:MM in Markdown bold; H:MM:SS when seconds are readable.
**1:11:52**
